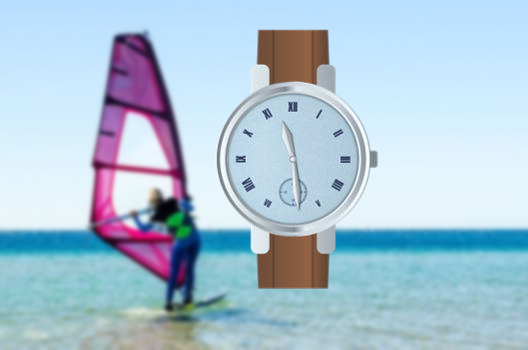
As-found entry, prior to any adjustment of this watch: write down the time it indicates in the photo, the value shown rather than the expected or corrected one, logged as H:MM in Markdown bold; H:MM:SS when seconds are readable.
**11:29**
